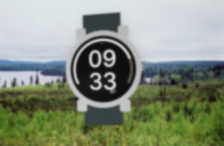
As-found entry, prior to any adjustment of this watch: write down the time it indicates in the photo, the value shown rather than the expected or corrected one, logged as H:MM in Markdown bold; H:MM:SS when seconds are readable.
**9:33**
